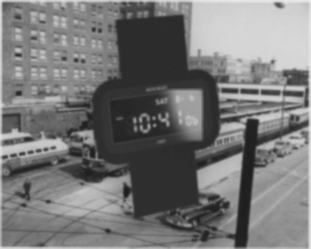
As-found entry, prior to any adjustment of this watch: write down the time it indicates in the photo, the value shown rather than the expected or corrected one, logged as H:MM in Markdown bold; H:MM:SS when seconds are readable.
**10:41**
